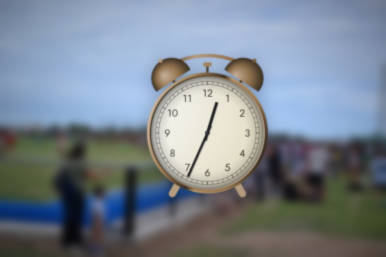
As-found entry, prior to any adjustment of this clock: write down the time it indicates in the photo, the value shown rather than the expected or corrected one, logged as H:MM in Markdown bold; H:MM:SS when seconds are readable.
**12:34**
